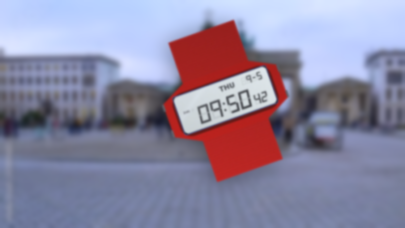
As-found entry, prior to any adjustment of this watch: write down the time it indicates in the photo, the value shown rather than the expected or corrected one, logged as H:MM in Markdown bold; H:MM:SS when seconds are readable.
**9:50**
